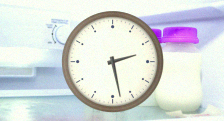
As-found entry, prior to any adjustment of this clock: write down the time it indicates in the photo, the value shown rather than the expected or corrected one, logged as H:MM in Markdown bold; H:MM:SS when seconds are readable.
**2:28**
